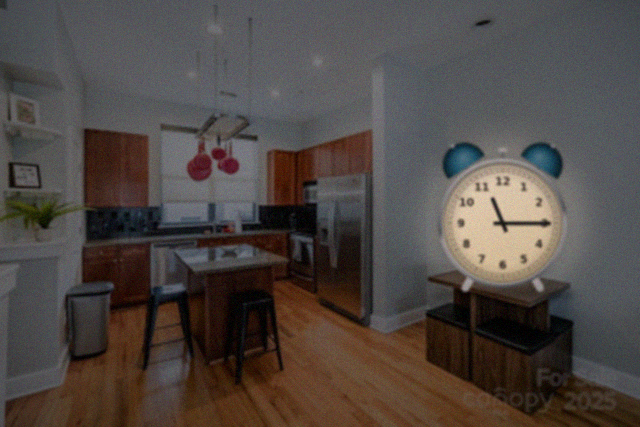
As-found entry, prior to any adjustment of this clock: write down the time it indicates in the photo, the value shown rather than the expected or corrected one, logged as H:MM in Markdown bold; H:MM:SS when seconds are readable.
**11:15**
